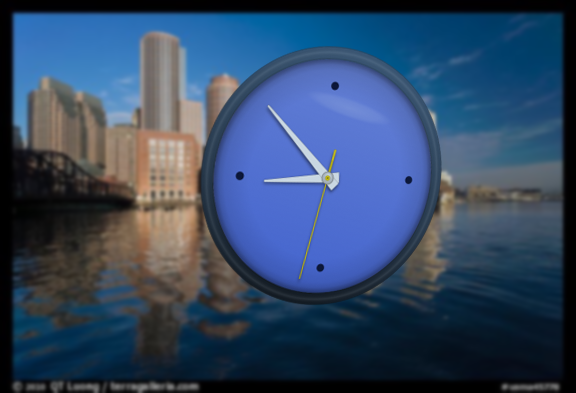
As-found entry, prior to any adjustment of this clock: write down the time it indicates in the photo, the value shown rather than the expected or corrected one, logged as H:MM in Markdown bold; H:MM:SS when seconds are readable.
**8:52:32**
